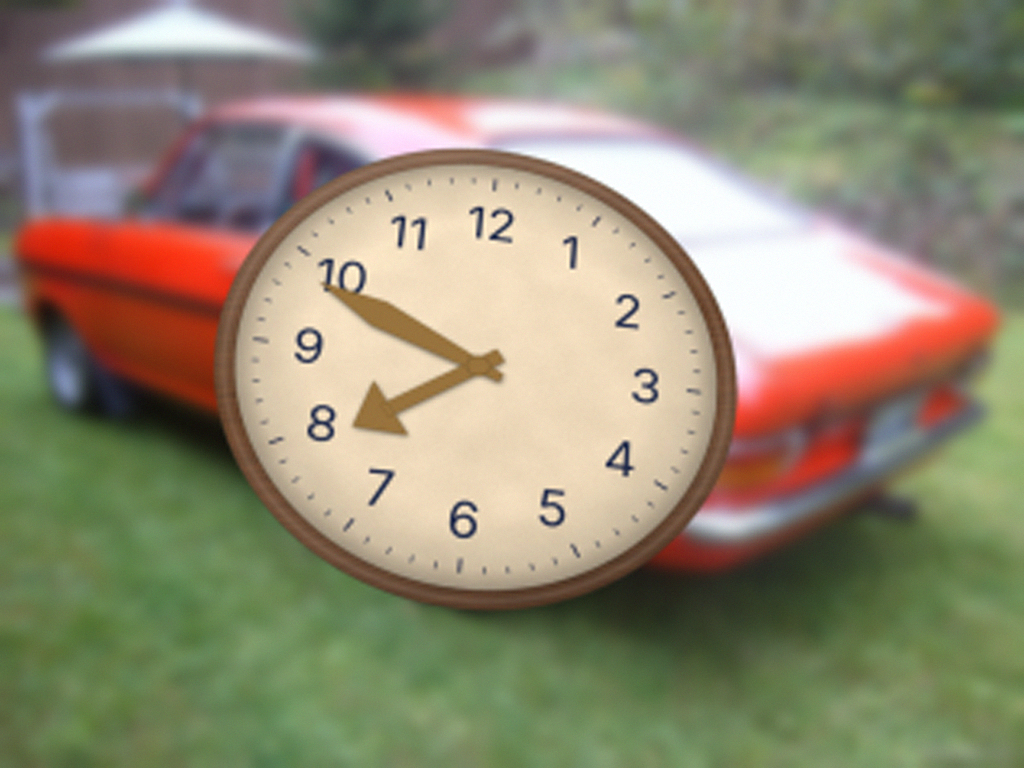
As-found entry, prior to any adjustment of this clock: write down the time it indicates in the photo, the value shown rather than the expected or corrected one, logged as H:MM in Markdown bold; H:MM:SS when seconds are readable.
**7:49**
